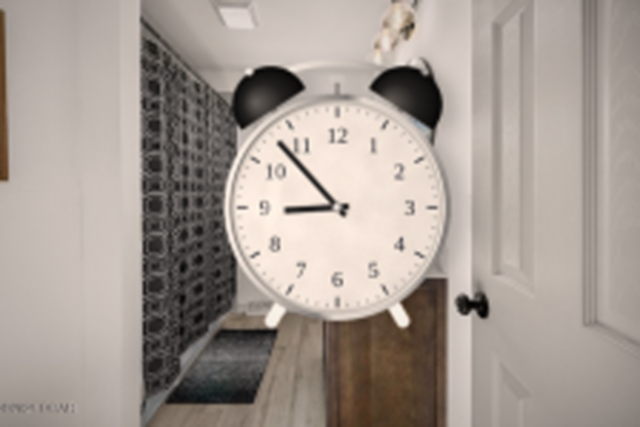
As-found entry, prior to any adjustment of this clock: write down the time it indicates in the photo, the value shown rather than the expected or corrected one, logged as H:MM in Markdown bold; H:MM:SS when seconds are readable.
**8:53**
